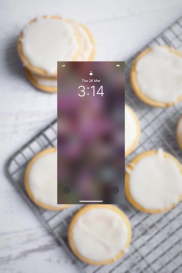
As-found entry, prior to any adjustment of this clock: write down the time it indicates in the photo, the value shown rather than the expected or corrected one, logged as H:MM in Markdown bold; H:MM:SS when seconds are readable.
**3:14**
